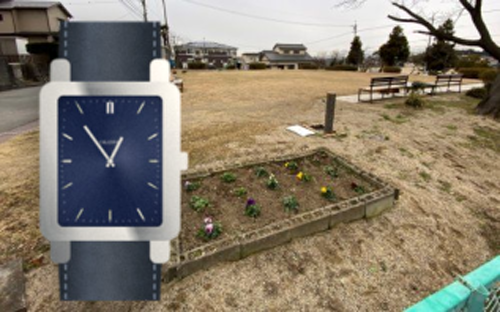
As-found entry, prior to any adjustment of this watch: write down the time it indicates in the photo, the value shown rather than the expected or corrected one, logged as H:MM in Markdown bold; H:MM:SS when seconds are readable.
**12:54**
